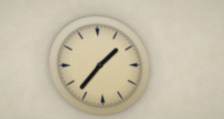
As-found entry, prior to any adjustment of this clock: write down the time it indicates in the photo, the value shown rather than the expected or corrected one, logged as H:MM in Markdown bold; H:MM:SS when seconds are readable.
**1:37**
